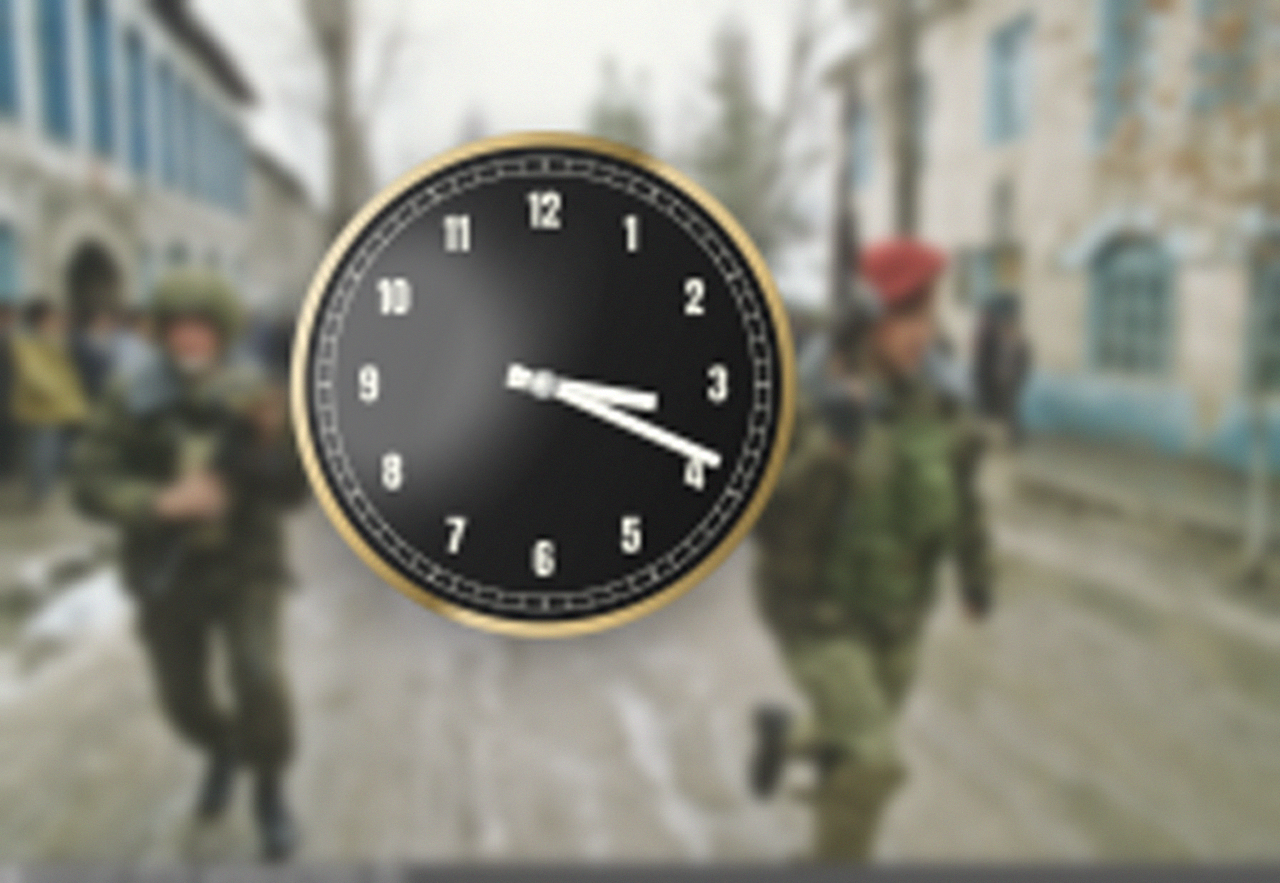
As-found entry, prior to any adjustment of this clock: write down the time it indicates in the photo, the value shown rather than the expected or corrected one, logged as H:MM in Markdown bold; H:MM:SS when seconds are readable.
**3:19**
